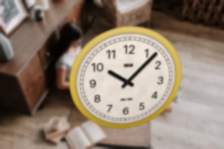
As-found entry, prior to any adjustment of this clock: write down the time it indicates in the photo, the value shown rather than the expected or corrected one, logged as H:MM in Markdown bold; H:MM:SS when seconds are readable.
**10:07**
